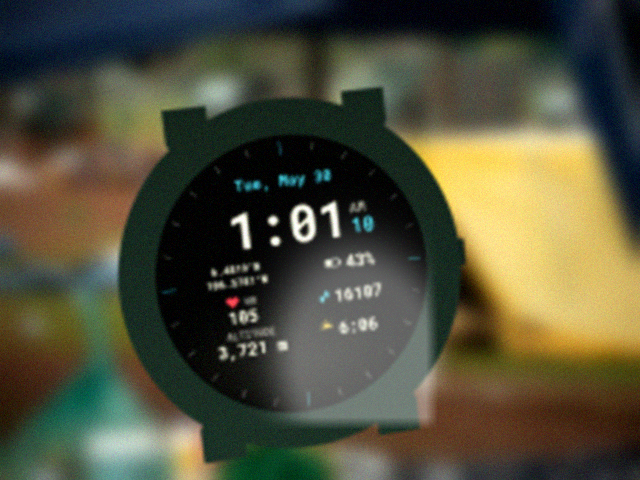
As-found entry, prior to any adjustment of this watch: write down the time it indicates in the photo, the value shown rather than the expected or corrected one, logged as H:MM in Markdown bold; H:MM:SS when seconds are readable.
**1:01**
